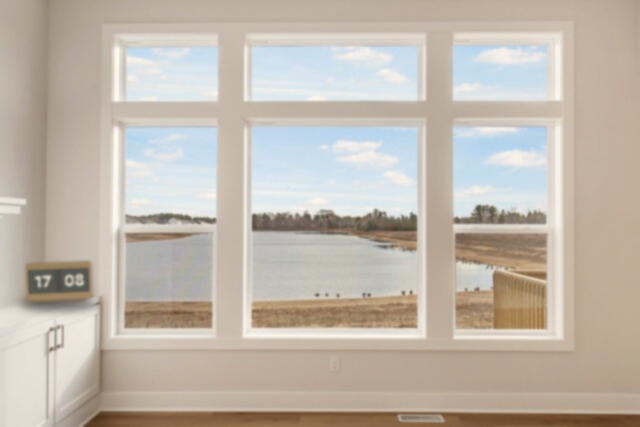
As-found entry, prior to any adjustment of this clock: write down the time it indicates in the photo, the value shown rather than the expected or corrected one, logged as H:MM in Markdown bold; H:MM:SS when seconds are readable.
**17:08**
